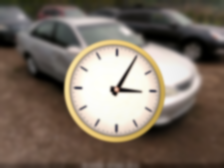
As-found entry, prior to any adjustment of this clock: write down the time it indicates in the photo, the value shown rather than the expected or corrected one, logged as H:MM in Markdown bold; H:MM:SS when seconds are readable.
**3:05**
